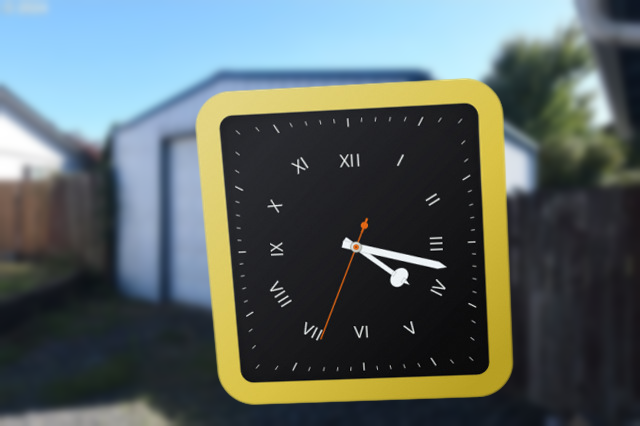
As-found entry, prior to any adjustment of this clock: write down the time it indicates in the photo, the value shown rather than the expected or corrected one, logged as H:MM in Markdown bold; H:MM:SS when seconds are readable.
**4:17:34**
